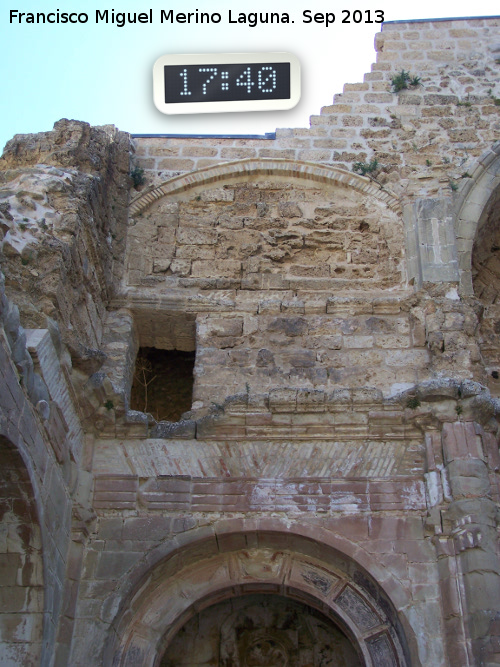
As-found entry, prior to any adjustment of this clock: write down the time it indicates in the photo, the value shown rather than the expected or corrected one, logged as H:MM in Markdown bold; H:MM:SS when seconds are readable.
**17:40**
